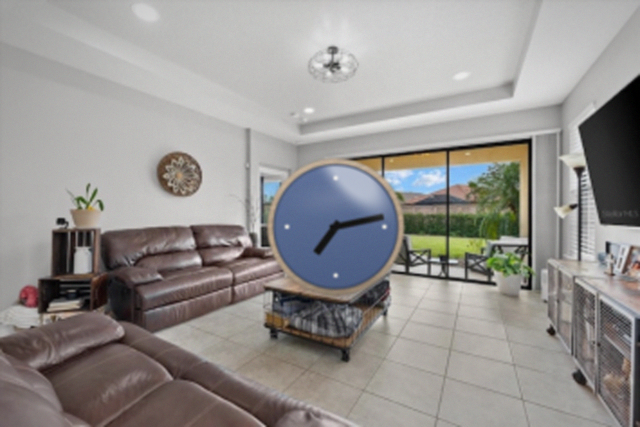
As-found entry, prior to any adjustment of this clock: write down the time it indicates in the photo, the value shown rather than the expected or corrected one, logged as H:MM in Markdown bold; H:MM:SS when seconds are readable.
**7:13**
